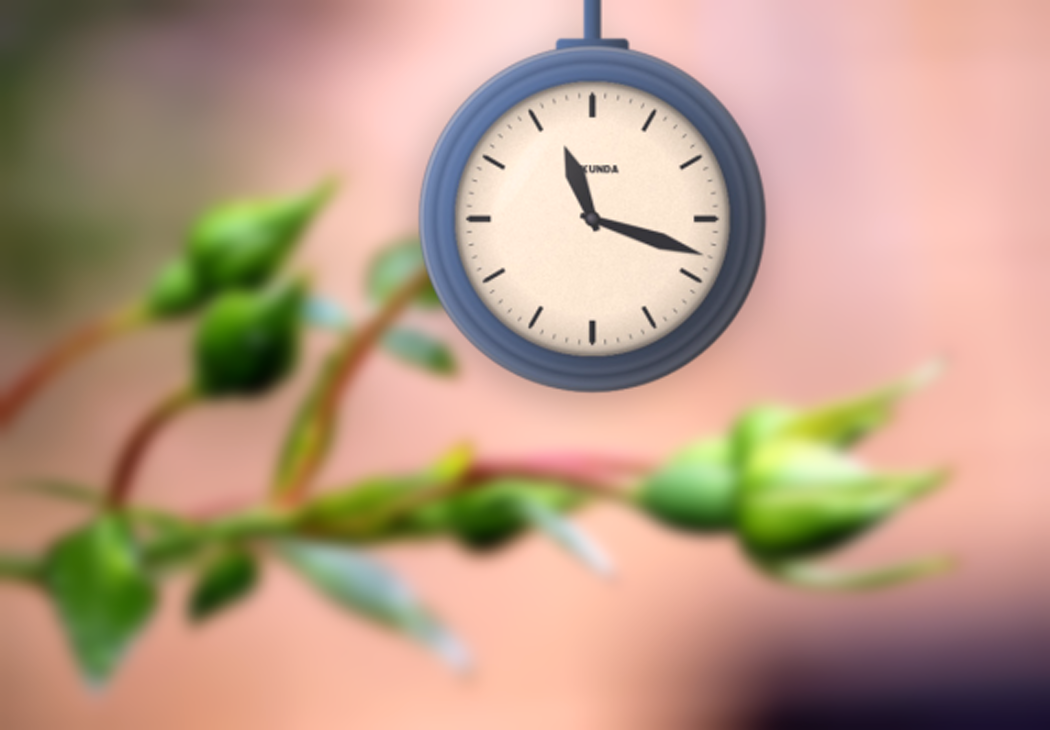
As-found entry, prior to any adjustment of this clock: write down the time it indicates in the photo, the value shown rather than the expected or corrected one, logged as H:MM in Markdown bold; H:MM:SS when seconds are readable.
**11:18**
